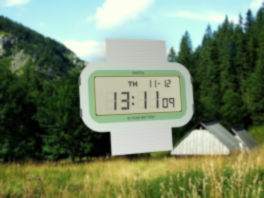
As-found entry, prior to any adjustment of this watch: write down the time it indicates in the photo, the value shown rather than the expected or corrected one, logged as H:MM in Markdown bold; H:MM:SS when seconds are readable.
**13:11:09**
